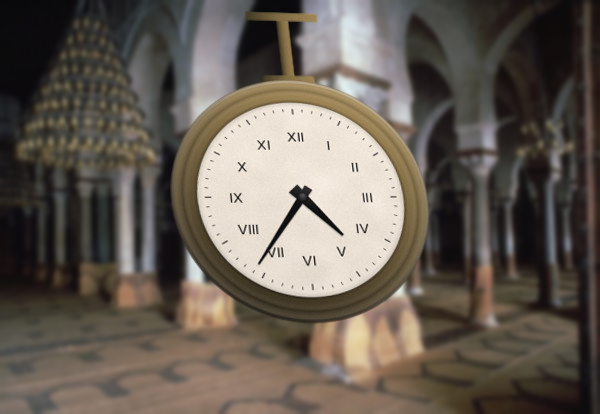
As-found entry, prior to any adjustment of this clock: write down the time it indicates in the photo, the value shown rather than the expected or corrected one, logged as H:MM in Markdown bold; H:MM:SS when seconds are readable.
**4:36**
